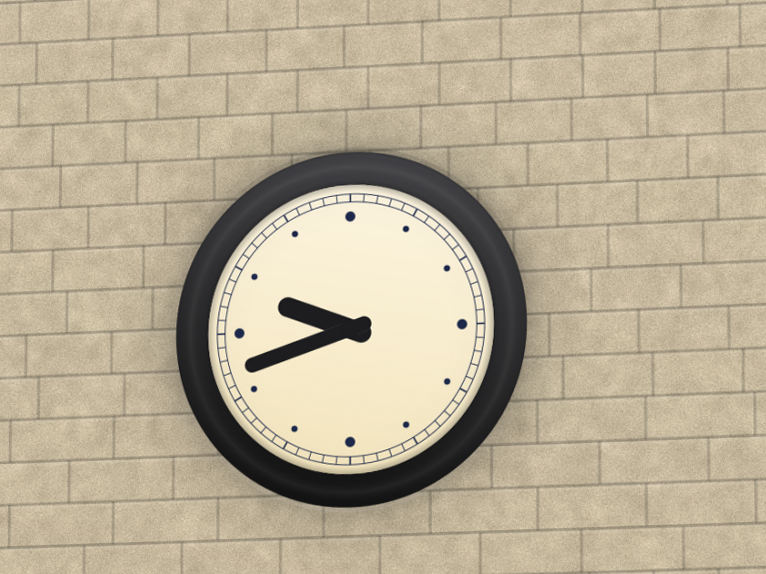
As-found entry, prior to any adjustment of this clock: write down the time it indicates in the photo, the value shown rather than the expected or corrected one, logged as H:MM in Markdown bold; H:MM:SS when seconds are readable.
**9:42**
